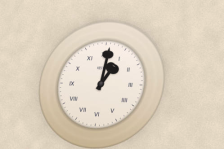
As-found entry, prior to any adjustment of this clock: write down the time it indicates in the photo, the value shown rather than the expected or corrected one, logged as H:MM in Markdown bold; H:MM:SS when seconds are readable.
**1:01**
